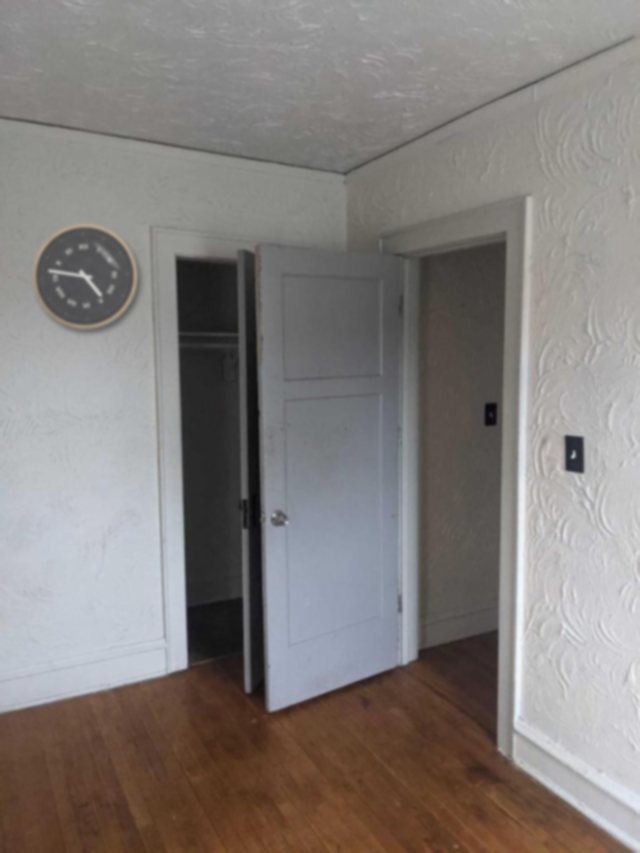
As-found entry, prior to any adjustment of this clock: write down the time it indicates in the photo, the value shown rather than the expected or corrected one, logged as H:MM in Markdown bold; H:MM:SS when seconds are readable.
**4:47**
